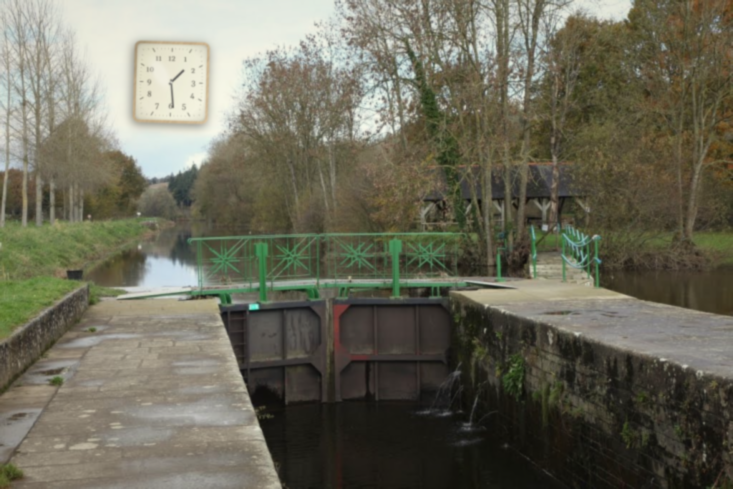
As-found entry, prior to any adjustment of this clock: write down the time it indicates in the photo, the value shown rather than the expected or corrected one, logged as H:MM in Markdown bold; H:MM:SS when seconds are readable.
**1:29**
